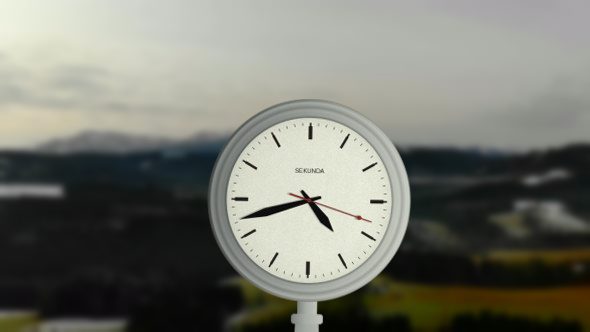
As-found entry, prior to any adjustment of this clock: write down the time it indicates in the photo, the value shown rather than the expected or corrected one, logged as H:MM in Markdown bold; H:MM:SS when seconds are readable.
**4:42:18**
